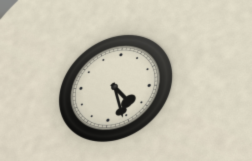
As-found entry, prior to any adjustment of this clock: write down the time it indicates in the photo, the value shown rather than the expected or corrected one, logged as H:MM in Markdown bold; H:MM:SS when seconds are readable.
**4:26**
